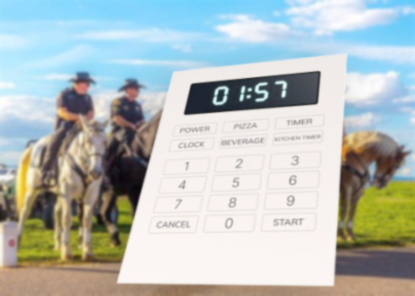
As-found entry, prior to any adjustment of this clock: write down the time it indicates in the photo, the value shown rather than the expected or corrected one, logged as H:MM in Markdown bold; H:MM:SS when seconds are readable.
**1:57**
